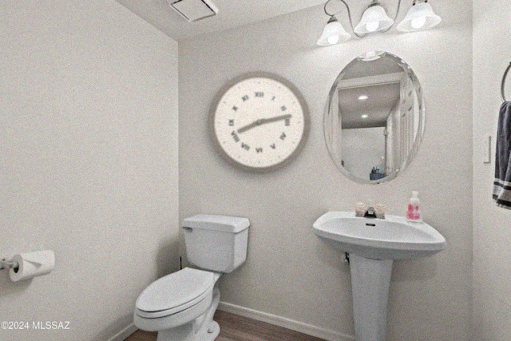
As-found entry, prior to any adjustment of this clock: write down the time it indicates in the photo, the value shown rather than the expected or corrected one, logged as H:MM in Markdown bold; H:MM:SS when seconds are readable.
**8:13**
